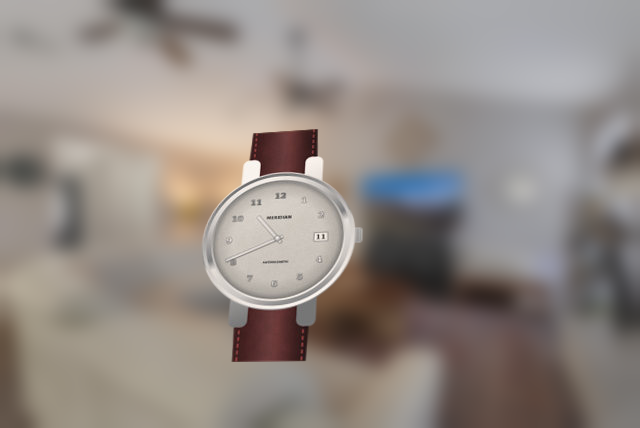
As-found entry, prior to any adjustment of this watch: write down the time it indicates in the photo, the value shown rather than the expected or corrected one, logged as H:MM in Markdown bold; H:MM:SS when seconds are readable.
**10:41**
